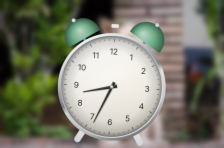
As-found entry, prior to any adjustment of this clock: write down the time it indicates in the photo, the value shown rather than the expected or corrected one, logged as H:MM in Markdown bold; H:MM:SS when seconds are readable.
**8:34**
